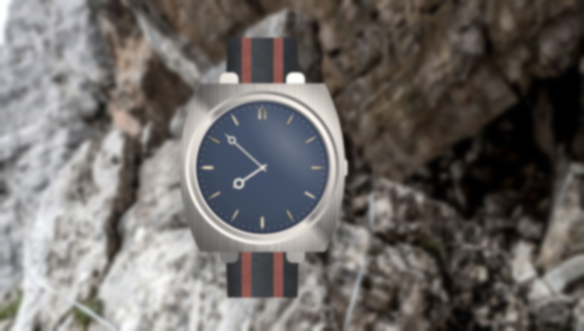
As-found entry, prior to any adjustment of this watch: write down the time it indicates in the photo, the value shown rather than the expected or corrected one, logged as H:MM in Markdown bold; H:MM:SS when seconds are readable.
**7:52**
